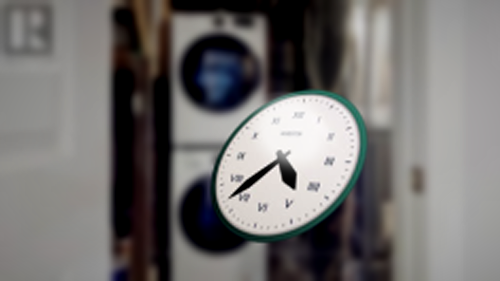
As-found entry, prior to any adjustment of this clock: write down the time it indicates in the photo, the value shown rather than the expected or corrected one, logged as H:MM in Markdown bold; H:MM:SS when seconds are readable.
**4:37**
